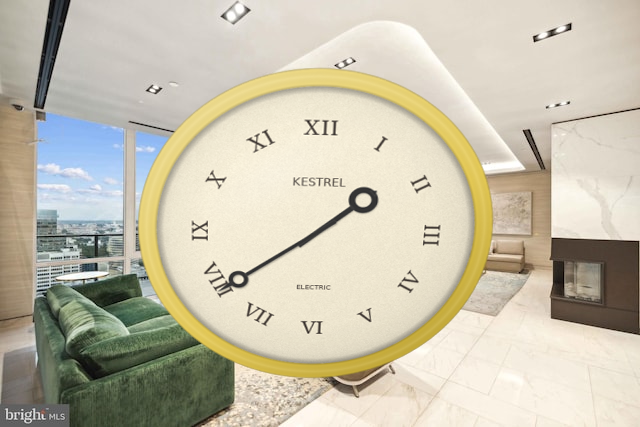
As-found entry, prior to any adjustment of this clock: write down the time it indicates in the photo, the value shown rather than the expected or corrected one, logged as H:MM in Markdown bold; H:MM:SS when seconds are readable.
**1:39**
